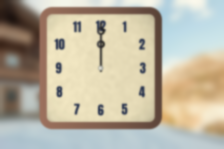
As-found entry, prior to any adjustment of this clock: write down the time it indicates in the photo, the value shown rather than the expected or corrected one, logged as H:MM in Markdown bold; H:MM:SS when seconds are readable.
**12:00**
